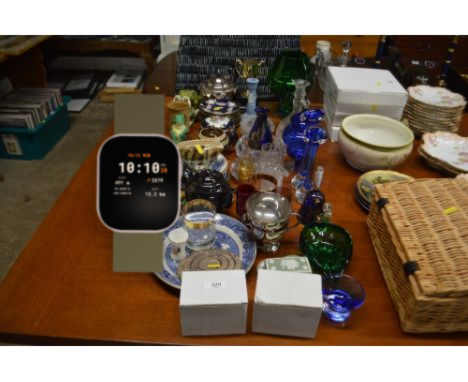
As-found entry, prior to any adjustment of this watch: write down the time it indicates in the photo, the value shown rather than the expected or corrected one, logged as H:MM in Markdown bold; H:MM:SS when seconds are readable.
**10:10**
